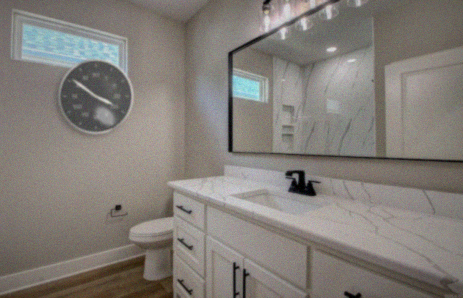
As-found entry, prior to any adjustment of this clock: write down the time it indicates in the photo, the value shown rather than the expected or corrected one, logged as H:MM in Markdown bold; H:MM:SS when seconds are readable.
**3:51**
